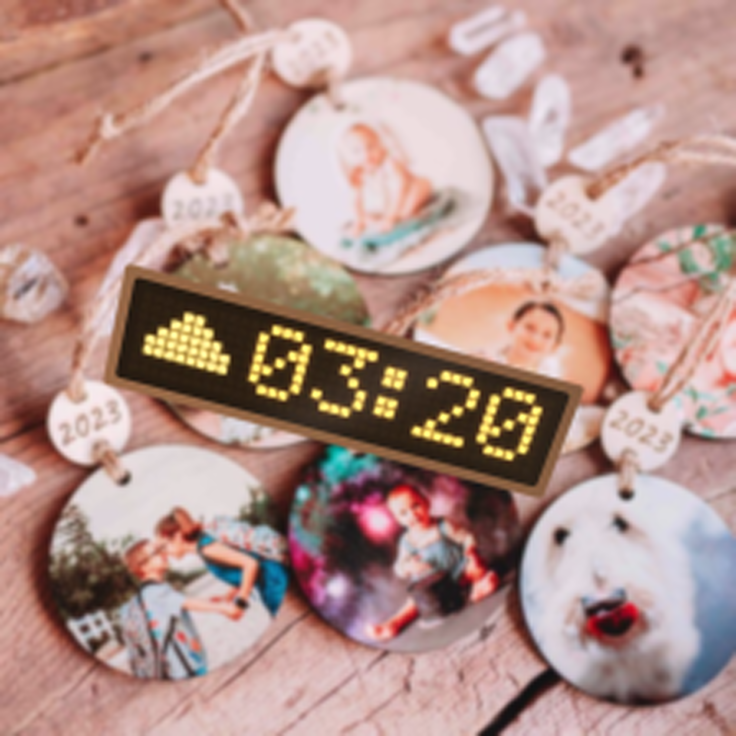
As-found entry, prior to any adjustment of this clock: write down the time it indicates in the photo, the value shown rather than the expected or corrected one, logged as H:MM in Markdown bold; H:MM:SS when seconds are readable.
**3:20**
